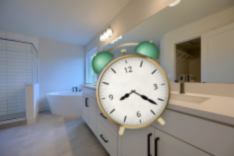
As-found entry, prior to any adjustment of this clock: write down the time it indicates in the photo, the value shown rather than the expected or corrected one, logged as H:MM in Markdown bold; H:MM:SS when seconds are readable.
**8:22**
